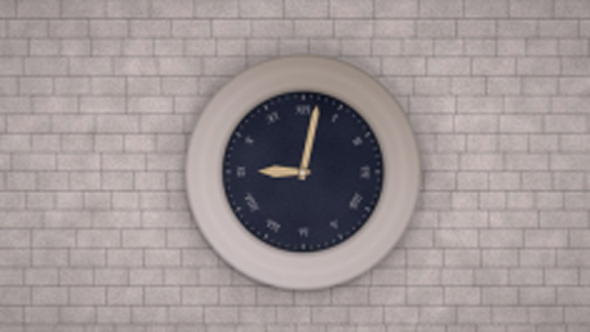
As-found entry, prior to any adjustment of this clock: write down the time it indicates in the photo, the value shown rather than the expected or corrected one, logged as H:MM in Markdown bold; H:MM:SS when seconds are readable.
**9:02**
